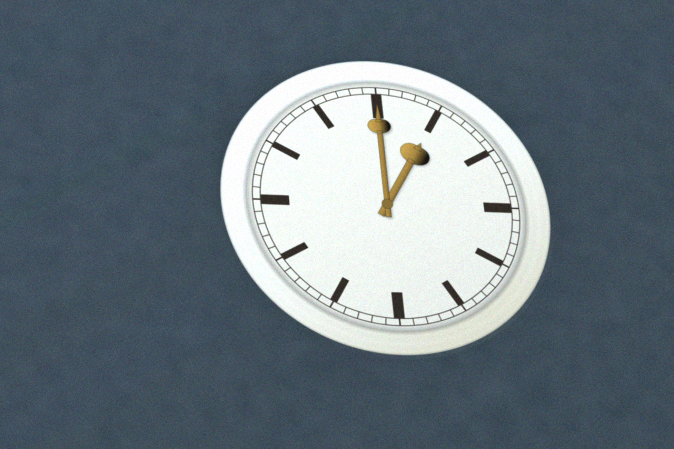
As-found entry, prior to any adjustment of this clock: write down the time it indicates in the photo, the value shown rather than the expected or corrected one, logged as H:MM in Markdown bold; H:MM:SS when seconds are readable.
**1:00**
